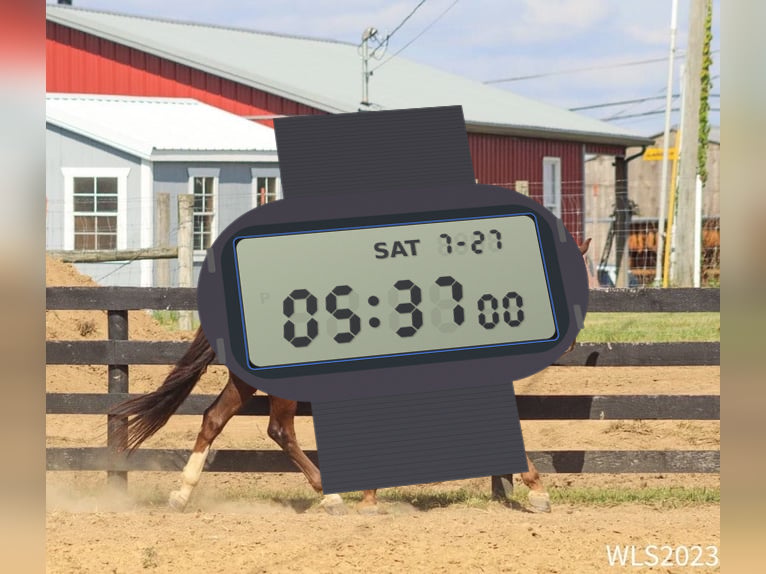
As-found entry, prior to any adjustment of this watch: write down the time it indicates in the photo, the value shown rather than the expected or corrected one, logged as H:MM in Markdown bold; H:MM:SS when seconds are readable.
**5:37:00**
